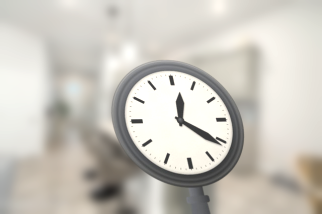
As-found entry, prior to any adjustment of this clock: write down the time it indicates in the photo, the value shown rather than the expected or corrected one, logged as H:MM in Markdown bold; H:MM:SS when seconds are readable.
**12:21**
